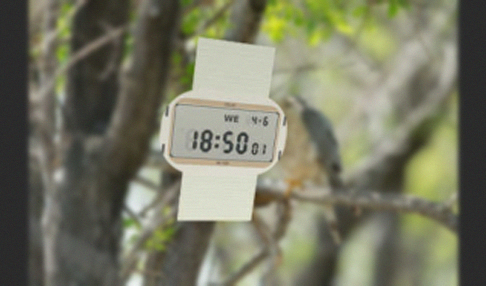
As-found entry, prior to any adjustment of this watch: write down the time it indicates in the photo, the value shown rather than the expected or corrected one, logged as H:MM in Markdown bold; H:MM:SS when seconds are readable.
**18:50:01**
